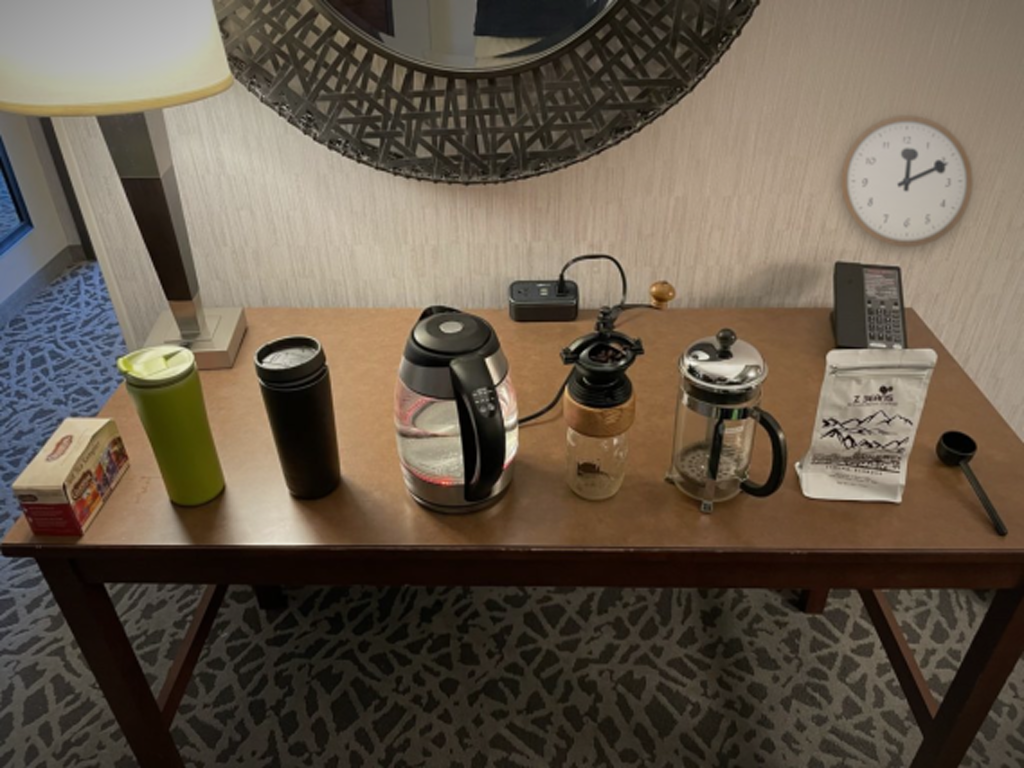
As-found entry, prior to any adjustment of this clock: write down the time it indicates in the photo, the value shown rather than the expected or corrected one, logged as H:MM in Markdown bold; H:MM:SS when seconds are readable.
**12:11**
